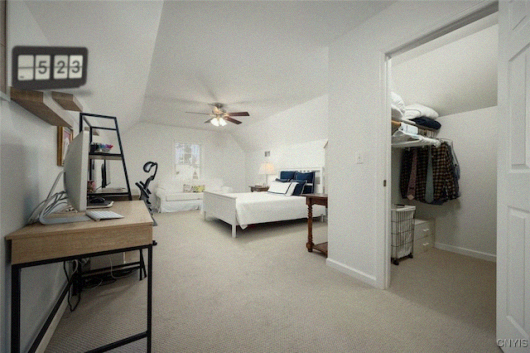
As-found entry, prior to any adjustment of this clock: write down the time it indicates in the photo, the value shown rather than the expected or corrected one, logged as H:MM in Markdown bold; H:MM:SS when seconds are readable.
**5:23**
